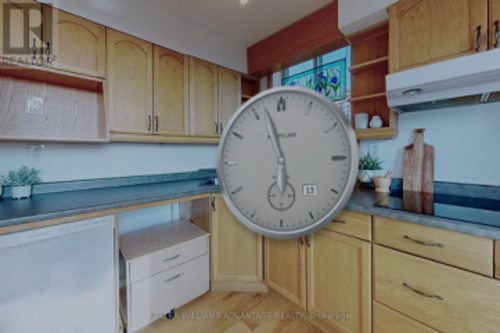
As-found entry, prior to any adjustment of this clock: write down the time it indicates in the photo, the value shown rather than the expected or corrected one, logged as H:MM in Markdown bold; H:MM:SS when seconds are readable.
**5:57**
